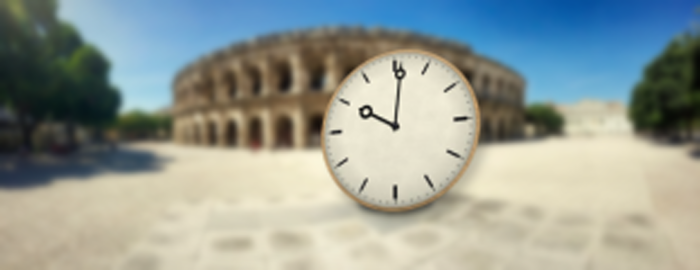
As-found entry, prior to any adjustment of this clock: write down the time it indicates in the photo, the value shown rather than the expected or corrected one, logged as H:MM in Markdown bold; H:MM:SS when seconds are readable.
**10:01**
